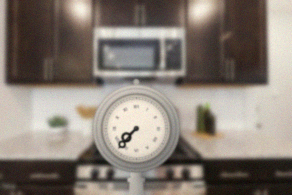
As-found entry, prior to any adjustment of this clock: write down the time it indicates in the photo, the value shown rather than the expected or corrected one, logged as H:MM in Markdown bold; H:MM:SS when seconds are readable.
**7:37**
